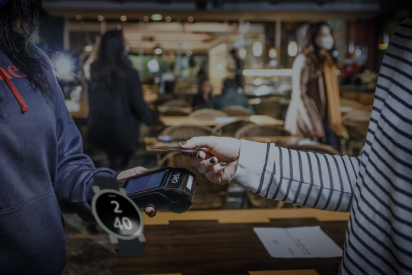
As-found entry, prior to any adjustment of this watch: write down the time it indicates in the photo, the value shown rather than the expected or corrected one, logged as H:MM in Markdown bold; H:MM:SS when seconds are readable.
**2:40**
